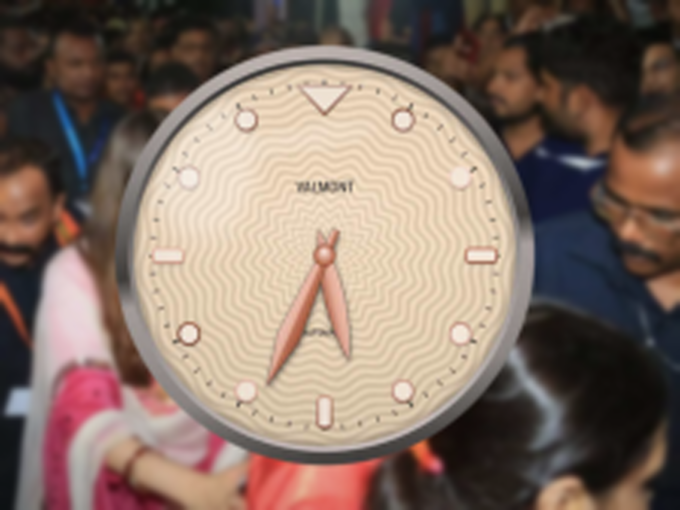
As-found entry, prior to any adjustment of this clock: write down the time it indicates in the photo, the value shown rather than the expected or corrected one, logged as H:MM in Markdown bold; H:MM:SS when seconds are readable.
**5:34**
